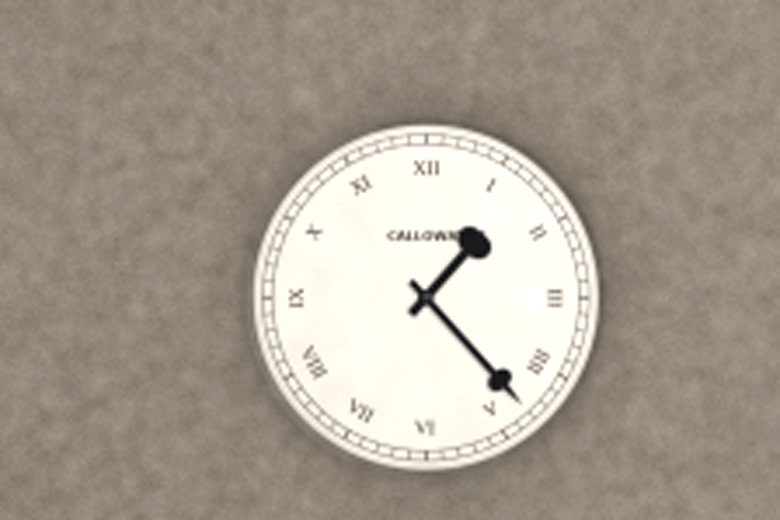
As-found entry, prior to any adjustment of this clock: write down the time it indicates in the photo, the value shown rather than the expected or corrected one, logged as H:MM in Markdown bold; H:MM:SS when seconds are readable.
**1:23**
